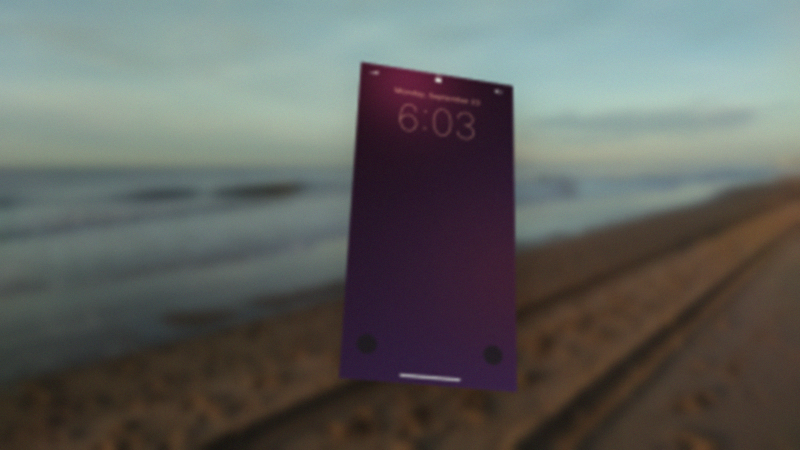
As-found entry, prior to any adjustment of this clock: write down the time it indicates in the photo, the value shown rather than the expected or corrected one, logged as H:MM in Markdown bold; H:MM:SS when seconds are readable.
**6:03**
